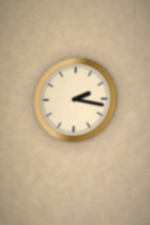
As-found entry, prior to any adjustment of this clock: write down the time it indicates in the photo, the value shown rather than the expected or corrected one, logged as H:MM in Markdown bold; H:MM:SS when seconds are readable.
**2:17**
